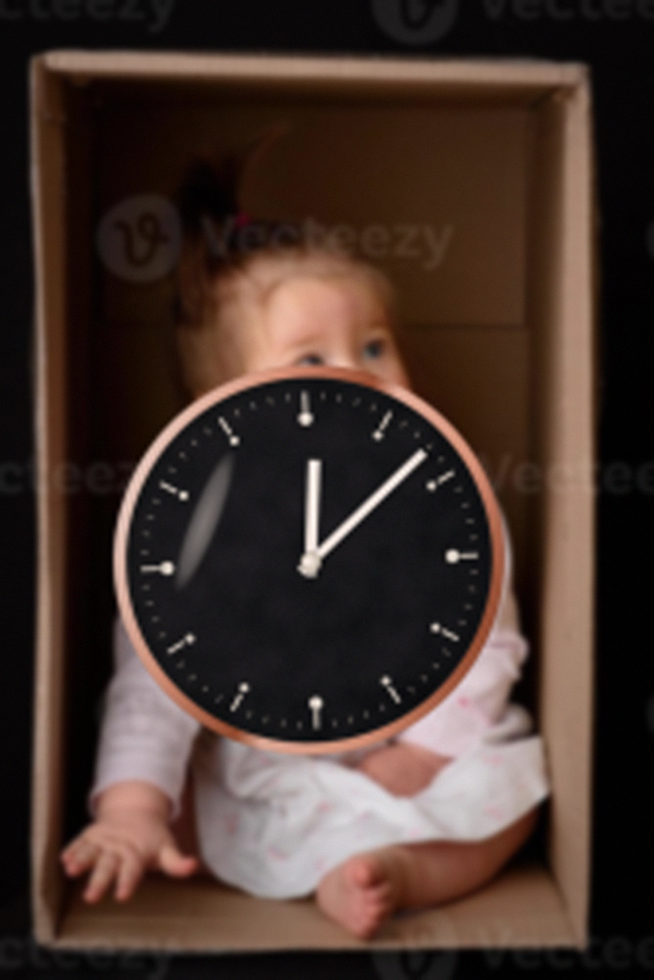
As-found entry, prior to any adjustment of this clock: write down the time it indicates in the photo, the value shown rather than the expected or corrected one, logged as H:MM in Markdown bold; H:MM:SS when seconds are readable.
**12:08**
